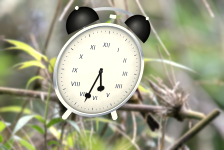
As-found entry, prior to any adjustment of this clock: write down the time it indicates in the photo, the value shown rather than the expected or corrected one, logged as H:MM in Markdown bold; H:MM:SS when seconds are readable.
**5:33**
